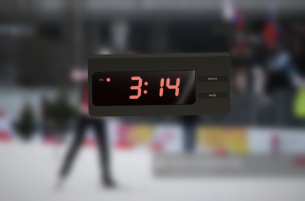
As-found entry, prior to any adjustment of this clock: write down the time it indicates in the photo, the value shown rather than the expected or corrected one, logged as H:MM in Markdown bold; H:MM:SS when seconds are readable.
**3:14**
